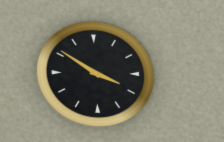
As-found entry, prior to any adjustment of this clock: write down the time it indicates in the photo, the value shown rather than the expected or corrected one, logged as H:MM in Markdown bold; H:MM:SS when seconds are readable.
**3:51**
